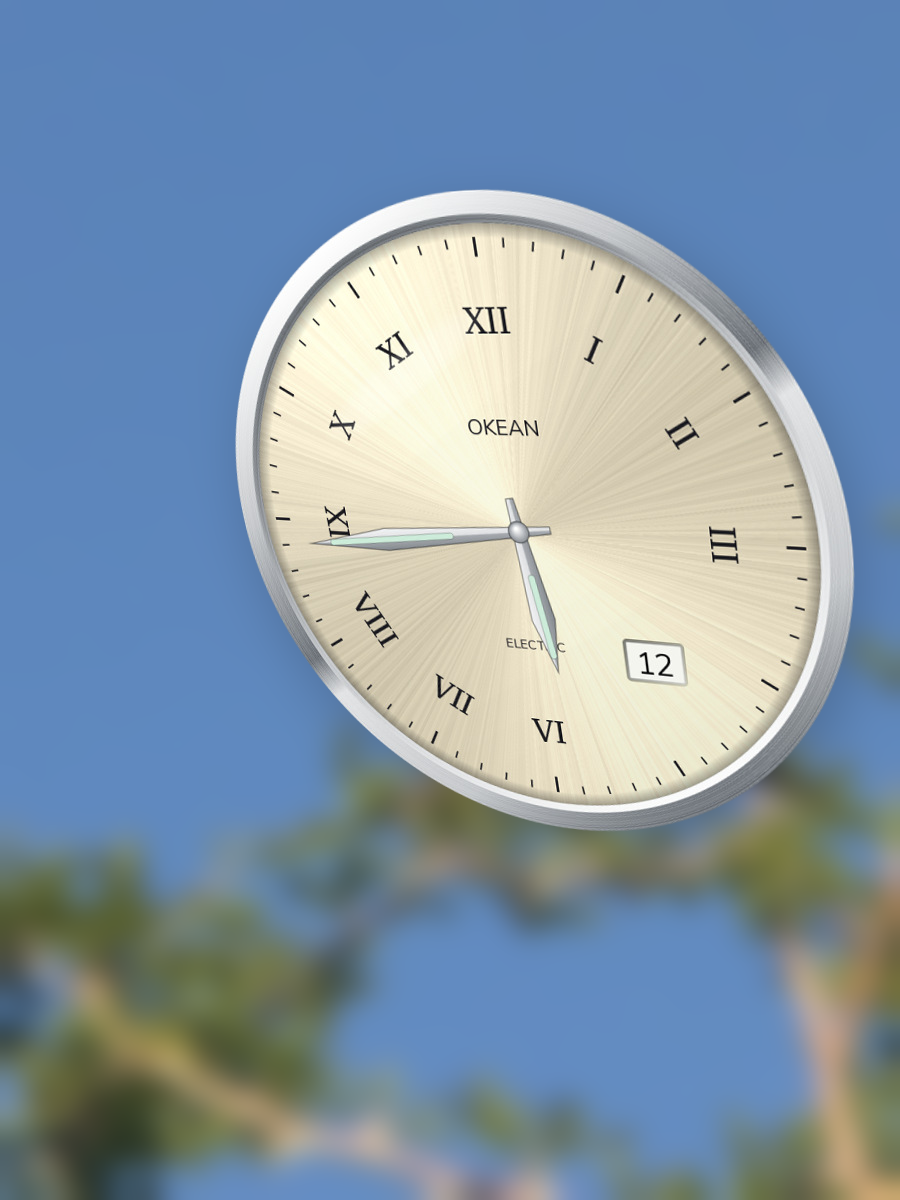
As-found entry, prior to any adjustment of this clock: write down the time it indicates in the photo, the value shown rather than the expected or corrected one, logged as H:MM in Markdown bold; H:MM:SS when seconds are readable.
**5:44**
